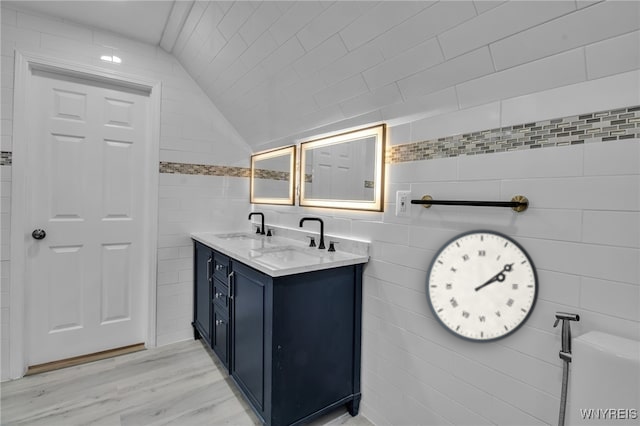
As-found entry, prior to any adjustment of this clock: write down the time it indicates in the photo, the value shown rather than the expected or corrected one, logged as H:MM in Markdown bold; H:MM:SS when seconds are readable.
**2:09**
